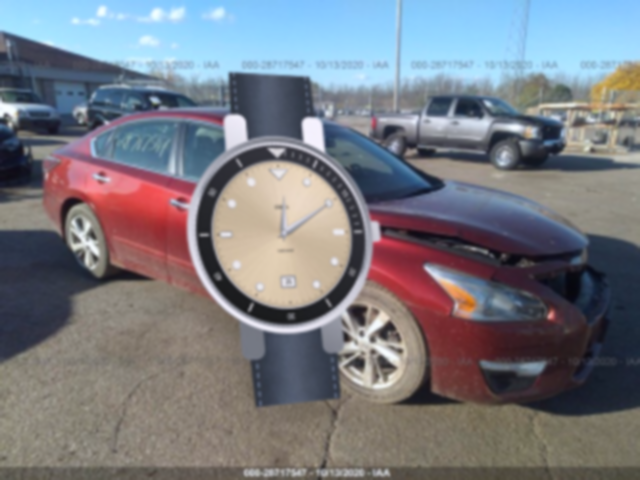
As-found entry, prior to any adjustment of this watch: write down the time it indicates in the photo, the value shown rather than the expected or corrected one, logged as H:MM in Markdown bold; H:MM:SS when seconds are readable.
**12:10**
